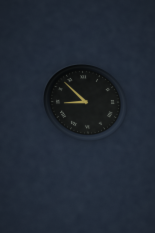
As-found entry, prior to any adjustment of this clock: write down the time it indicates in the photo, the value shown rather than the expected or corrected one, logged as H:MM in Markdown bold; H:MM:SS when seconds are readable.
**8:53**
